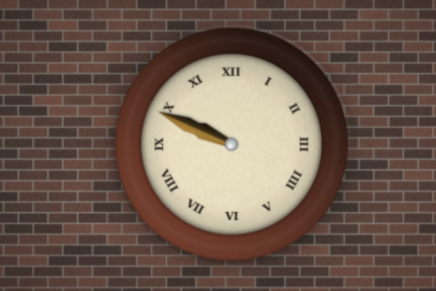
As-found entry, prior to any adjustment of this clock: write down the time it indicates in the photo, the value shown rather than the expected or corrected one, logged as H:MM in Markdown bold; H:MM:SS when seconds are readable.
**9:49**
